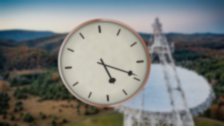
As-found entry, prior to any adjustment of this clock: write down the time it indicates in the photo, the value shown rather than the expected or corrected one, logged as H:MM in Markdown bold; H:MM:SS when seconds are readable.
**5:19**
